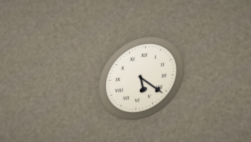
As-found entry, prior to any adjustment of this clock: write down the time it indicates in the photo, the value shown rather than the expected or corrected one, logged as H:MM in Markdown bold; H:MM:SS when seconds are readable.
**5:21**
